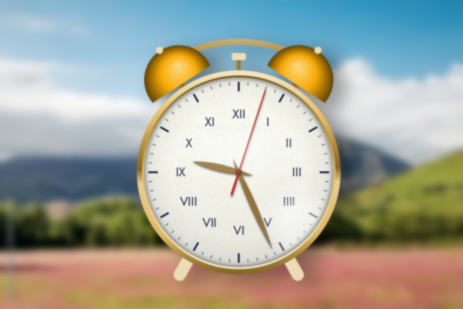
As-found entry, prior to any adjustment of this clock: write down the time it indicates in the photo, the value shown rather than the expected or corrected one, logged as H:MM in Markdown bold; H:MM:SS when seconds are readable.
**9:26:03**
